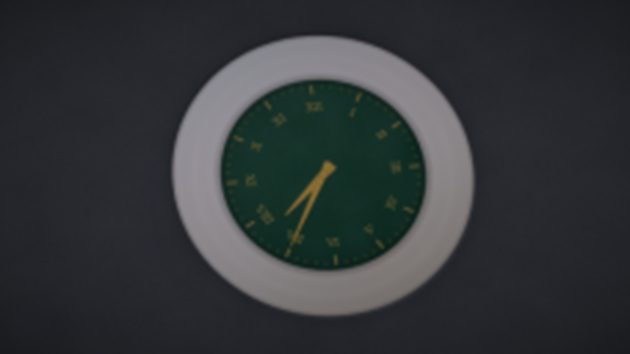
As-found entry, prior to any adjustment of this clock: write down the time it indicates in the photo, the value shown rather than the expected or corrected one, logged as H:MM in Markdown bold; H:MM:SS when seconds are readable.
**7:35**
